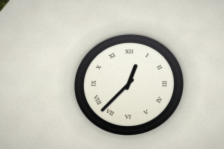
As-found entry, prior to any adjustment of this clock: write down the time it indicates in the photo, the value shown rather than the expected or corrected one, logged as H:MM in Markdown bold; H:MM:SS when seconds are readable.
**12:37**
